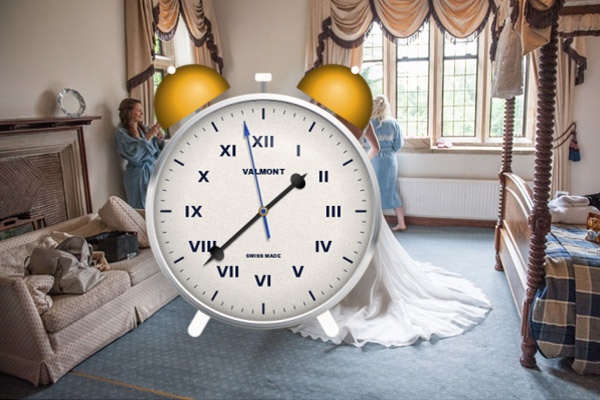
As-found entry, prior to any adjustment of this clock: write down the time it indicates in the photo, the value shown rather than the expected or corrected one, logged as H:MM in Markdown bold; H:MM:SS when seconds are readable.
**1:37:58**
